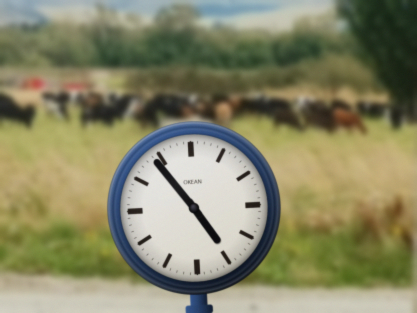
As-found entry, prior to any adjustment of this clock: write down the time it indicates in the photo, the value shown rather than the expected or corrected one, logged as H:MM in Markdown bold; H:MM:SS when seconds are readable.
**4:54**
